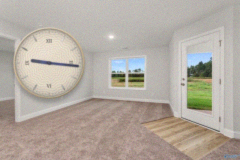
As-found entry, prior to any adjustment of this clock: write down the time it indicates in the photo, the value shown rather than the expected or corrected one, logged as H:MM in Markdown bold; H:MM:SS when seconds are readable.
**9:16**
